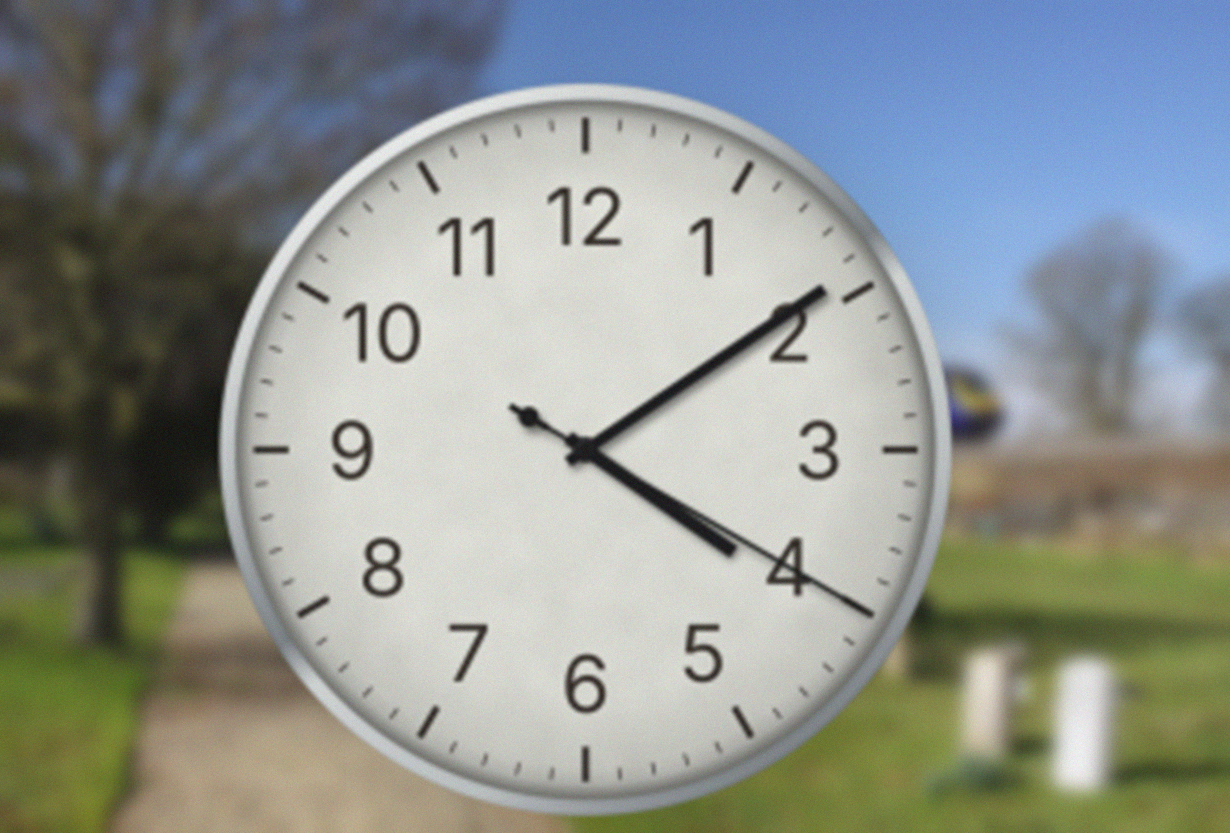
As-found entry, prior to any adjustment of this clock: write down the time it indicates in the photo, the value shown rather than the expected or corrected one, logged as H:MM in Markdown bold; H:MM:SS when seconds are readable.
**4:09:20**
